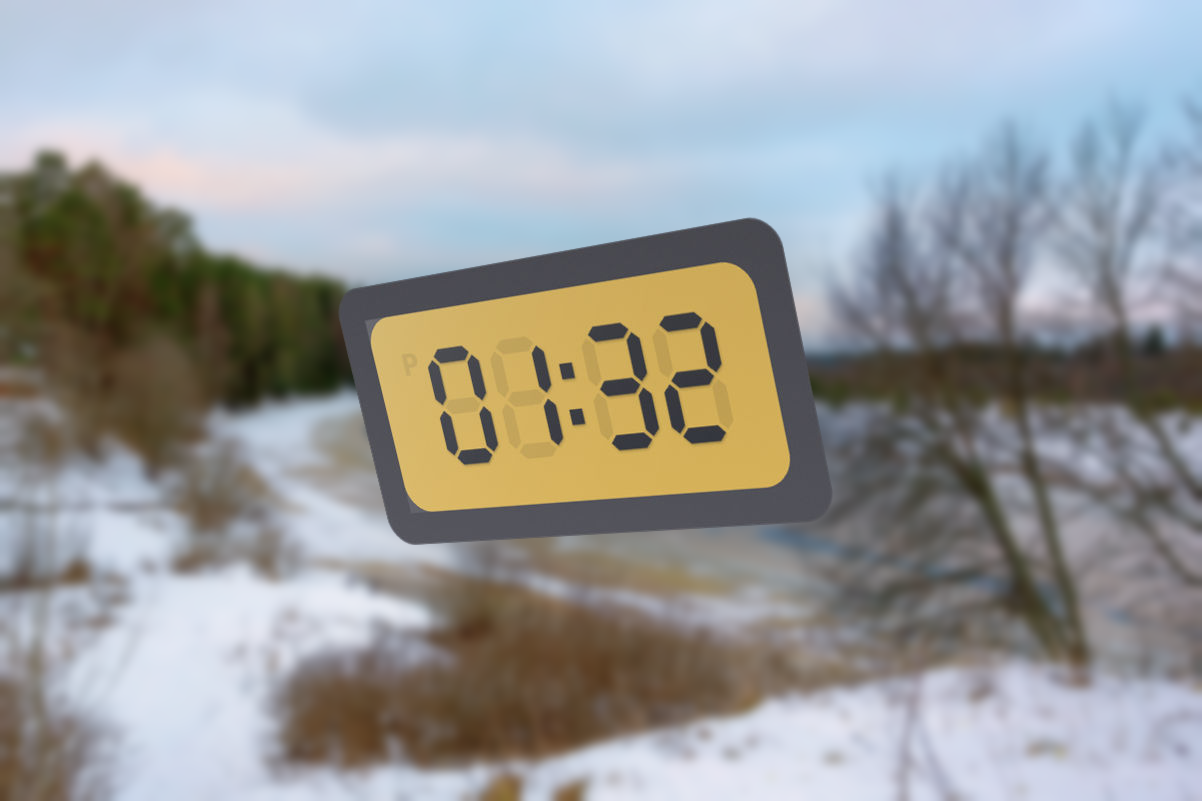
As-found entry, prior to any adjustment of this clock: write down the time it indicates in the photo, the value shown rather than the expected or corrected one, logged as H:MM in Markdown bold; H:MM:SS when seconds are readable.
**1:32**
